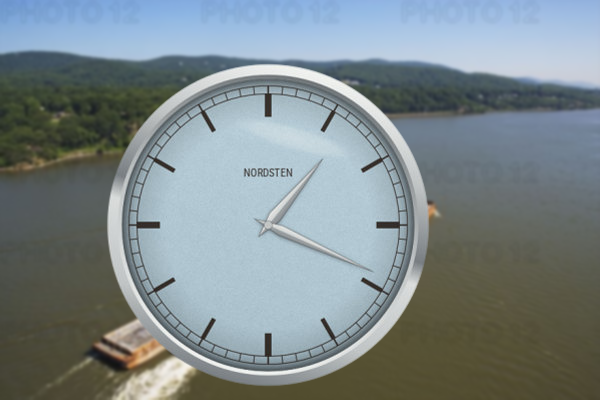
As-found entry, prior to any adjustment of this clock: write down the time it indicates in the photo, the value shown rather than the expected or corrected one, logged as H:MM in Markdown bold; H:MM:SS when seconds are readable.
**1:19**
